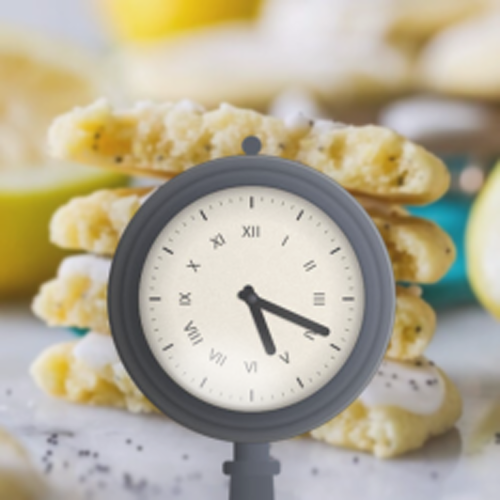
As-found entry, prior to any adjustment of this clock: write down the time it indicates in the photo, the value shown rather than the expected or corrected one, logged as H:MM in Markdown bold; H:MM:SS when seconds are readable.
**5:19**
